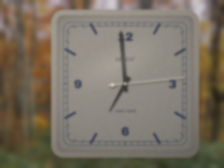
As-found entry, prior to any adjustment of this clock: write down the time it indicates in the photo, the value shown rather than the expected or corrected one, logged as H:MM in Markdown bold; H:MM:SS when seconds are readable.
**6:59:14**
